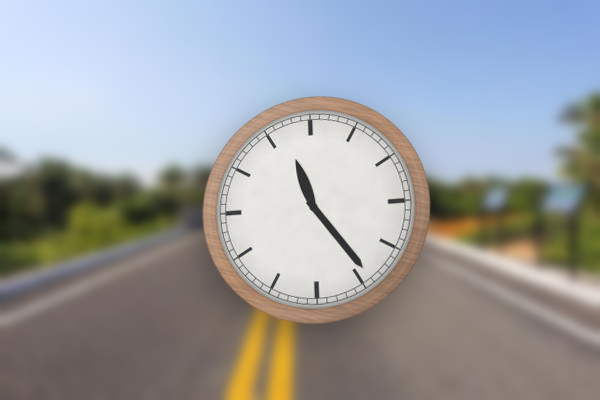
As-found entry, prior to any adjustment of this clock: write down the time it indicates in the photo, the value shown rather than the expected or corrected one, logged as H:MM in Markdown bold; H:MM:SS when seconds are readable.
**11:24**
